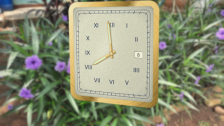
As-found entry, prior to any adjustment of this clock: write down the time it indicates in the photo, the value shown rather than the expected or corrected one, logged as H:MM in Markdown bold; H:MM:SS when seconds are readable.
**7:59**
